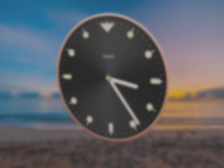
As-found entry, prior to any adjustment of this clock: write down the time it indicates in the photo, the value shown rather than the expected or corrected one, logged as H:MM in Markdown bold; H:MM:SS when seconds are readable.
**3:24**
